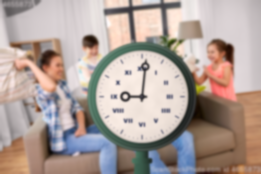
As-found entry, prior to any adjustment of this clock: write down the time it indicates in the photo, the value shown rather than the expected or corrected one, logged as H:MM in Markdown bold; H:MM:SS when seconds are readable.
**9:01**
